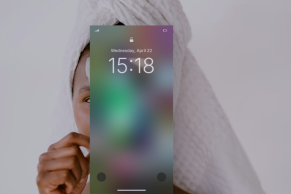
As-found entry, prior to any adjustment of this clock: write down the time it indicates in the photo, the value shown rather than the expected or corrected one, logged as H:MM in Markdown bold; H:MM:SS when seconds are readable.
**15:18**
